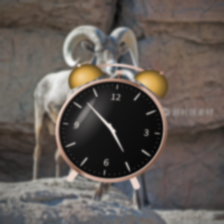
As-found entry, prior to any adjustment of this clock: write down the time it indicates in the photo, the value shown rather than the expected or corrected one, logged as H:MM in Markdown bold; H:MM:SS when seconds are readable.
**4:52**
